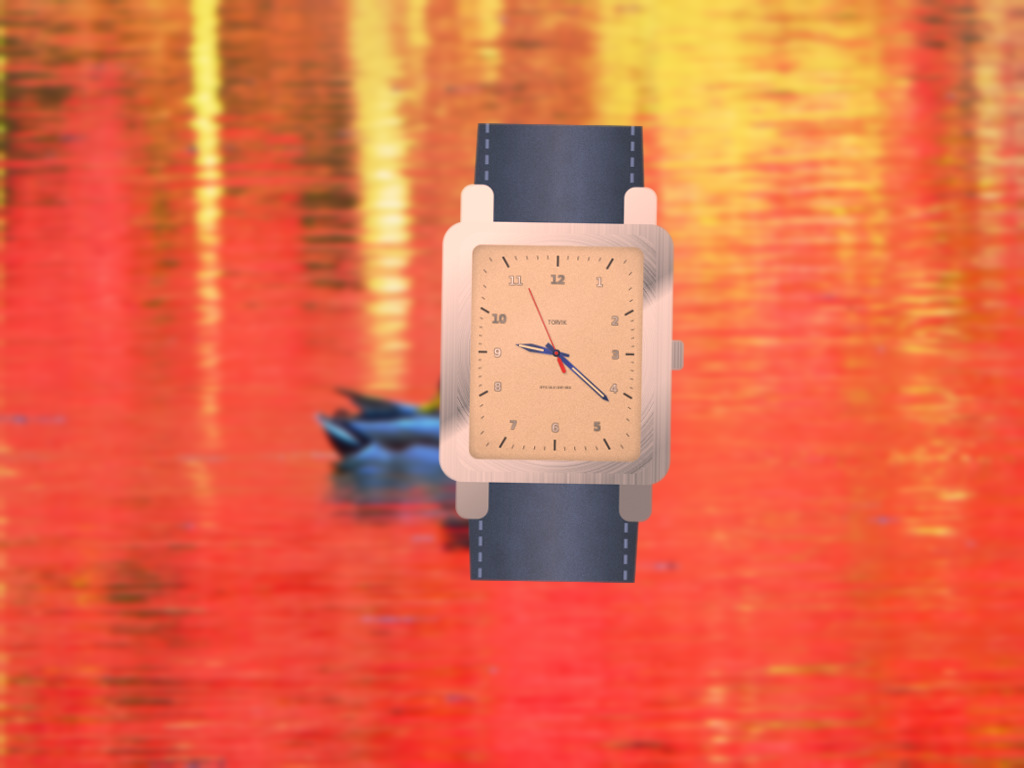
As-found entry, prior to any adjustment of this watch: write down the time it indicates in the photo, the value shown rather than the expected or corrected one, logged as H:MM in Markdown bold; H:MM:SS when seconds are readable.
**9:21:56**
